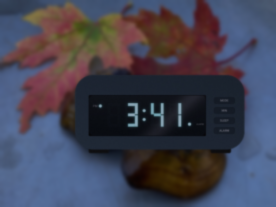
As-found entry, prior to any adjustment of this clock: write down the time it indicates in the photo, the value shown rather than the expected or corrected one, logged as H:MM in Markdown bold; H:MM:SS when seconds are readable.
**3:41**
